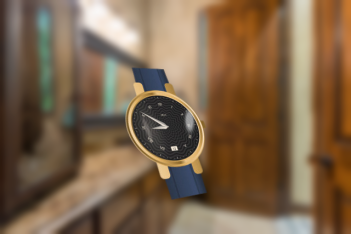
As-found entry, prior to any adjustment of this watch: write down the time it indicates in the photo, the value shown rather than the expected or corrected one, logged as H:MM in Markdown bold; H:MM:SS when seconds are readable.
**8:51**
